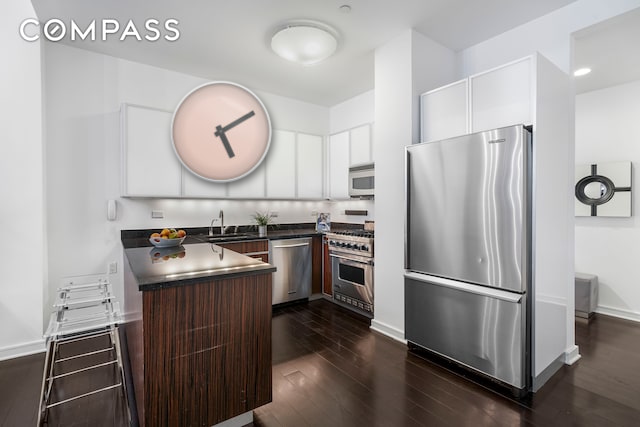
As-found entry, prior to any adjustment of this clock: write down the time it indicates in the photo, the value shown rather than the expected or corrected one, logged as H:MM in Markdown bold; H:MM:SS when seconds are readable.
**5:10**
